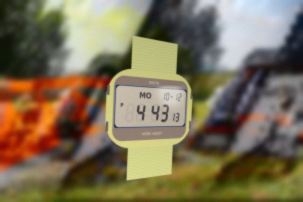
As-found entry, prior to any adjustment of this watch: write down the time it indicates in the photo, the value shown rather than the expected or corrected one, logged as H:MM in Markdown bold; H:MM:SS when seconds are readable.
**4:43**
